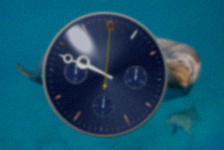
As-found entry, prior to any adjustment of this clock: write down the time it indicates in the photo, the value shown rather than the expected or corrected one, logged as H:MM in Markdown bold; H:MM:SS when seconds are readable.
**9:48**
